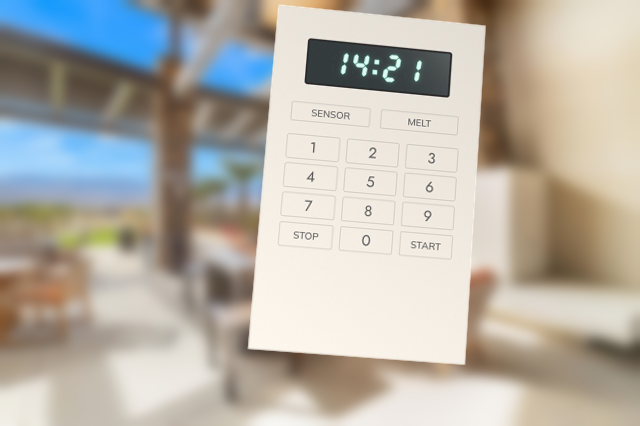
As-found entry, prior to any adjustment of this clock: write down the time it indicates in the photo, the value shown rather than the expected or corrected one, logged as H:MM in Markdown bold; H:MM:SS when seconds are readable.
**14:21**
